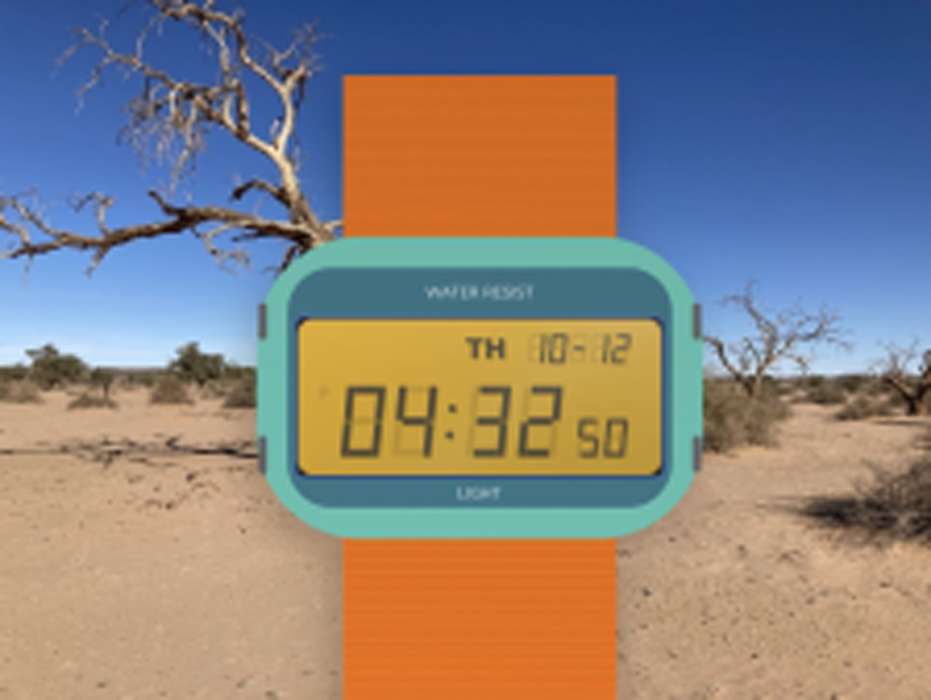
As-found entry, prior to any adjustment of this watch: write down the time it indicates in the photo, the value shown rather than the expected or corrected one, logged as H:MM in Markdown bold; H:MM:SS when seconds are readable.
**4:32:50**
